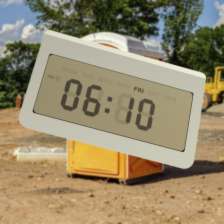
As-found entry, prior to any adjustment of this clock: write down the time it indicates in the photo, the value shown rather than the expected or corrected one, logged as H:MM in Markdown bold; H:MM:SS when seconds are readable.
**6:10**
